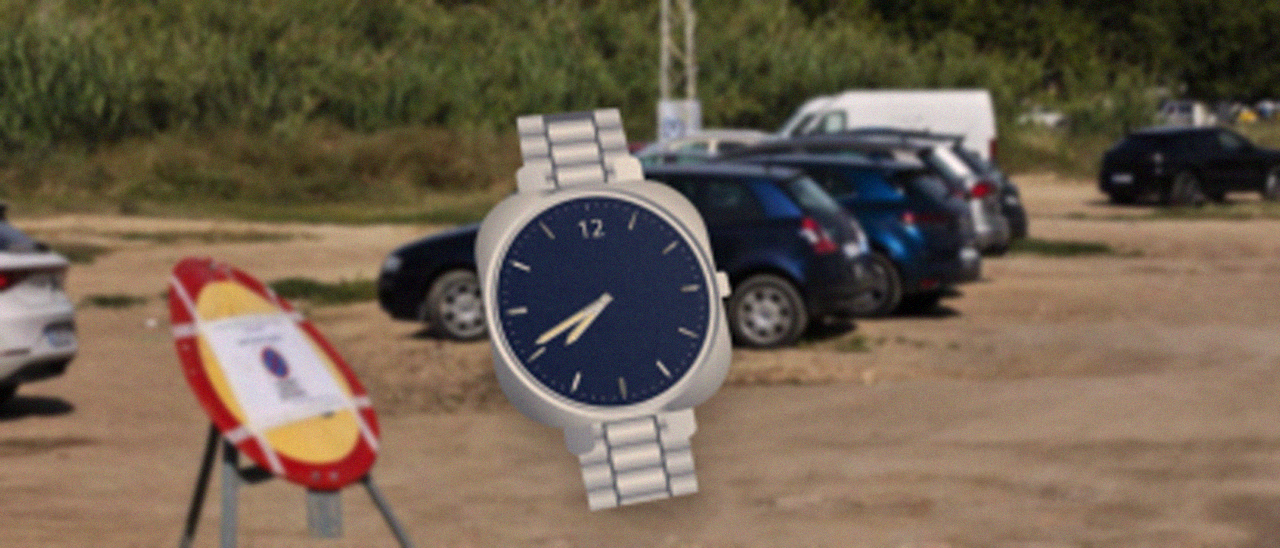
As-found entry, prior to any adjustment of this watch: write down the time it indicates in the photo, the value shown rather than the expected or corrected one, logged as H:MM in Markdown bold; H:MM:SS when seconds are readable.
**7:41**
